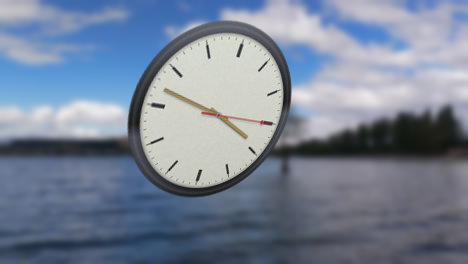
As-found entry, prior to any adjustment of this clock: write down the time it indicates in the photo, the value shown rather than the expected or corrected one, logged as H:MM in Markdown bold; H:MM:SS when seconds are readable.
**3:47:15**
